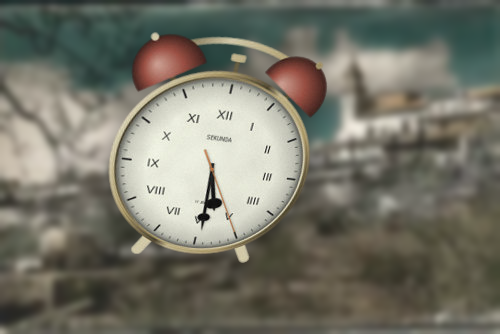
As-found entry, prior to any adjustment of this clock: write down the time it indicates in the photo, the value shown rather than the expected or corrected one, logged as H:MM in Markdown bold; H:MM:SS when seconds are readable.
**5:29:25**
